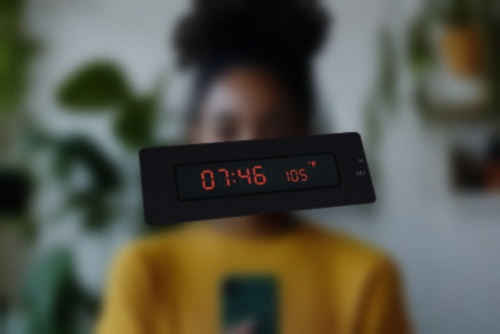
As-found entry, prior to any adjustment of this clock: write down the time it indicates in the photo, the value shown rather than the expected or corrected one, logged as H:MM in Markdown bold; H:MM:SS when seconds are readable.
**7:46**
